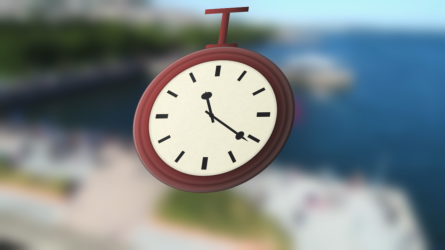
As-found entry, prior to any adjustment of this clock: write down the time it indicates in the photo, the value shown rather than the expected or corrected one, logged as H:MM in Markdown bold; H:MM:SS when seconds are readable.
**11:21**
